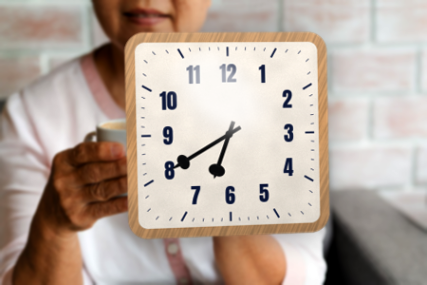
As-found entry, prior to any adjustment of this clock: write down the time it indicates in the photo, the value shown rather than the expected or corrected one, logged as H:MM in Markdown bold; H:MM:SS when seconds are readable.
**6:40**
